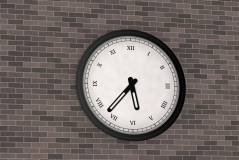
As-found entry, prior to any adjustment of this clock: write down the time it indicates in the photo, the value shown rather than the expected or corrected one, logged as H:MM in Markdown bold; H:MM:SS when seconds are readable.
**5:37**
